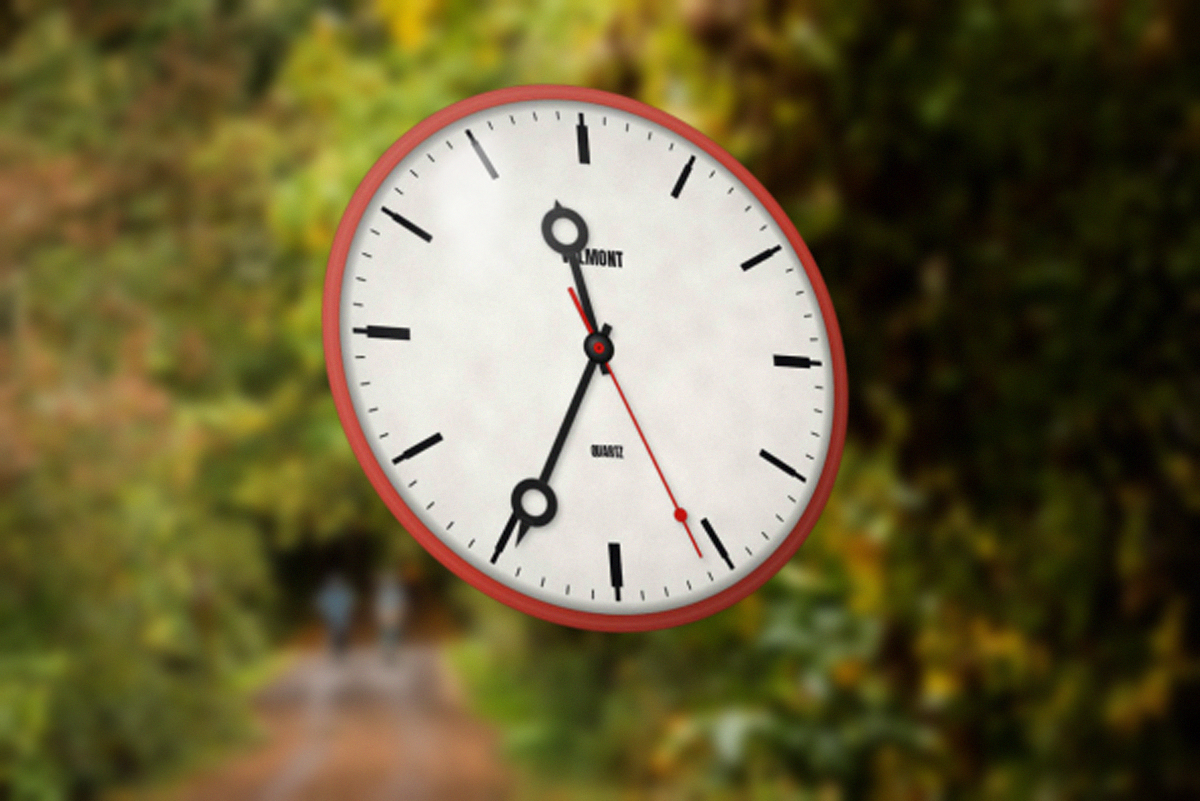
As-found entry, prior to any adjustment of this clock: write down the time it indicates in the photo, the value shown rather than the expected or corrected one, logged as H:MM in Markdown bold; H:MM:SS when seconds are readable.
**11:34:26**
